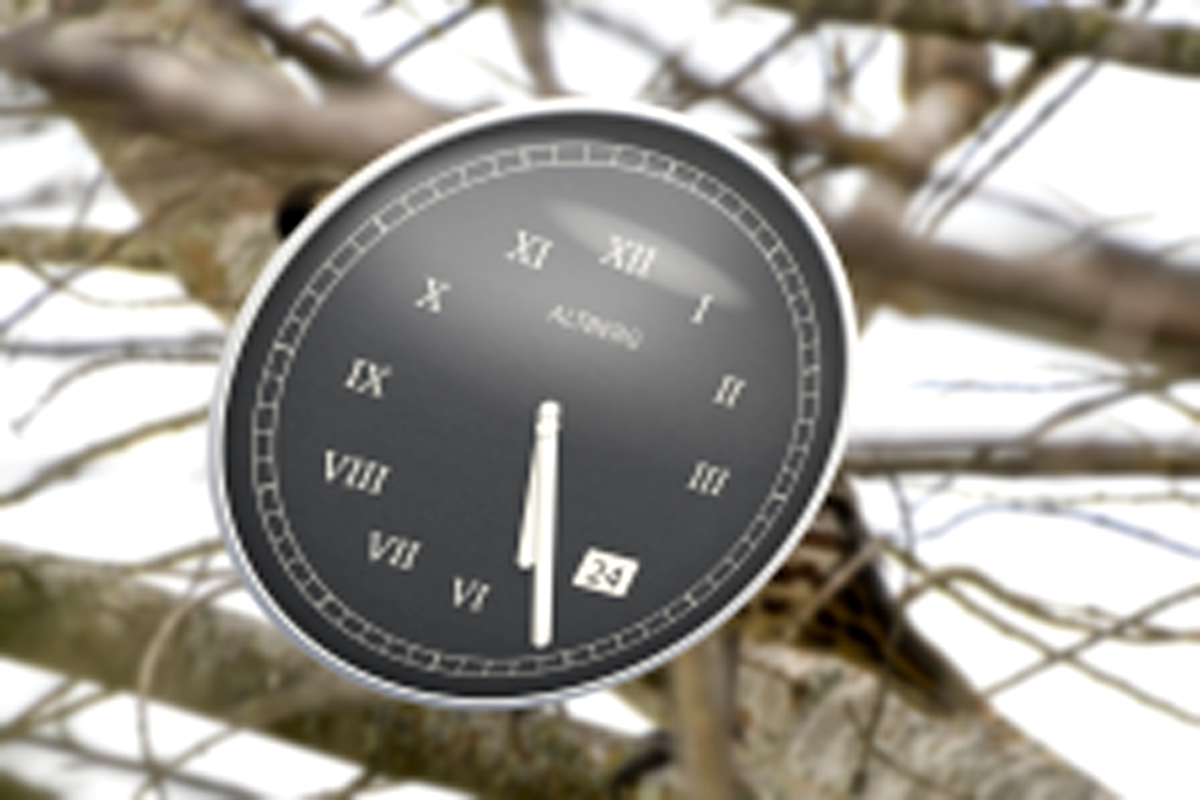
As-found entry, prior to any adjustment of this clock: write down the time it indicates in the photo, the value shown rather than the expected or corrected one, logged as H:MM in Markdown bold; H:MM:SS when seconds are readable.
**5:26**
